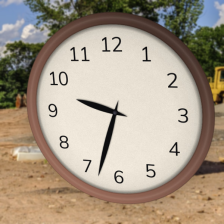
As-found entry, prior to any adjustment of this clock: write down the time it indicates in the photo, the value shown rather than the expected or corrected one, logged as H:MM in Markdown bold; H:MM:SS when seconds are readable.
**9:33**
